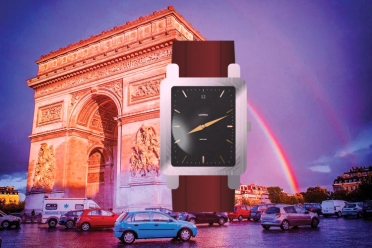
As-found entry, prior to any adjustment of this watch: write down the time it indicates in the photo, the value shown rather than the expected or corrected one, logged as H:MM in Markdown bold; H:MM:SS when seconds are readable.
**8:11**
